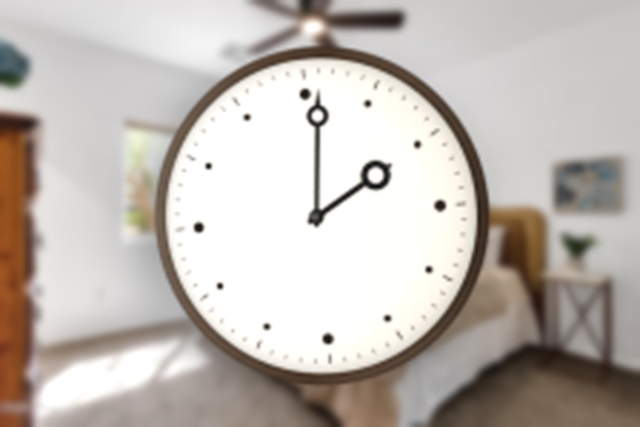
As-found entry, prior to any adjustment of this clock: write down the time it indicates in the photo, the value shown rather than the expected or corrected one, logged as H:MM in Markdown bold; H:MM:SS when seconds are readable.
**2:01**
